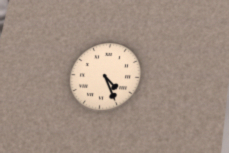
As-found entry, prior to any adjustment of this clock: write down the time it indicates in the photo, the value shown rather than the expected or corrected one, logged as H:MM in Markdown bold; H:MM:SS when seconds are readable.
**4:25**
